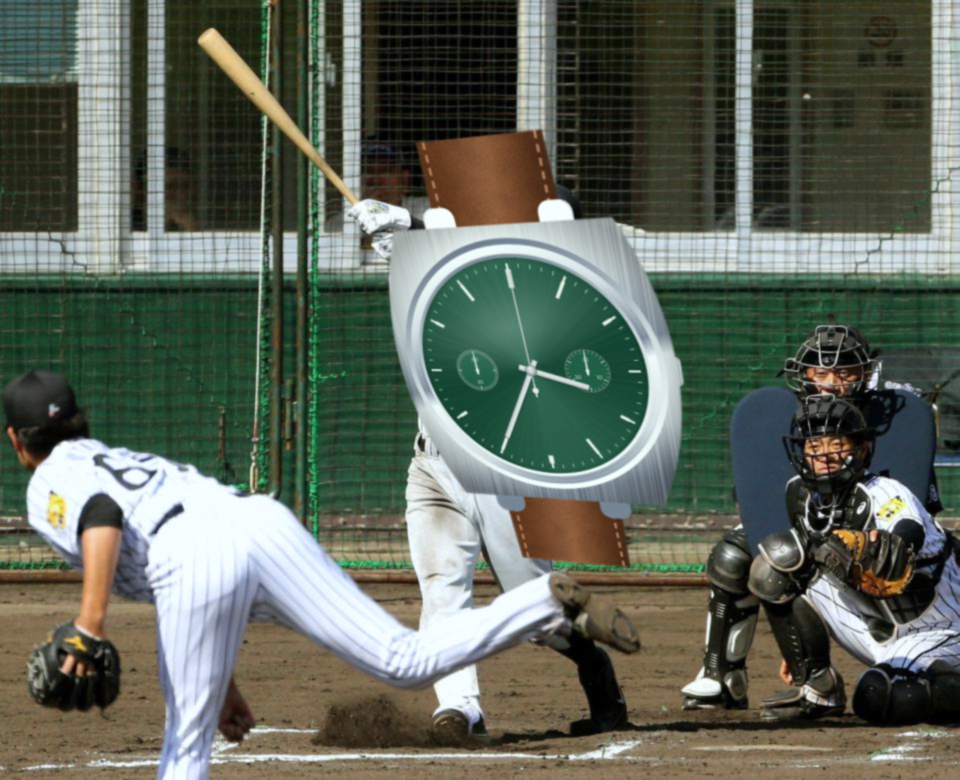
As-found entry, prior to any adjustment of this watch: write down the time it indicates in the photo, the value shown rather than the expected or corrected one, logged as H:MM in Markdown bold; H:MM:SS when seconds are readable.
**3:35**
